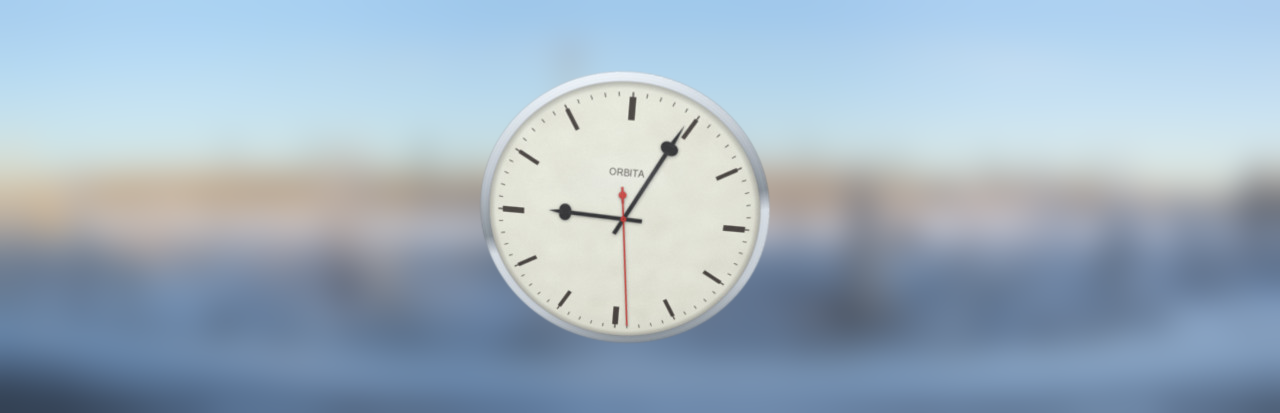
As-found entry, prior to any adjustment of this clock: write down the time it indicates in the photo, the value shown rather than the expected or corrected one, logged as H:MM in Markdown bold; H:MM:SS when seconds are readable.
**9:04:29**
